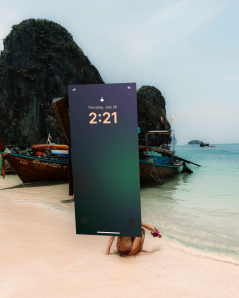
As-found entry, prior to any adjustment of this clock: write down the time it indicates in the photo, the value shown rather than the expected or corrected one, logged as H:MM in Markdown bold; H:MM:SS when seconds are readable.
**2:21**
